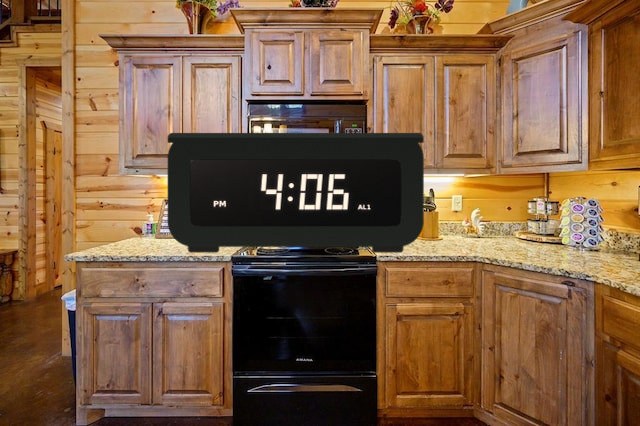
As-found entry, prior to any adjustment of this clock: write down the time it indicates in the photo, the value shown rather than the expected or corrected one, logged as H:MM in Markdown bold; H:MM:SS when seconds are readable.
**4:06**
